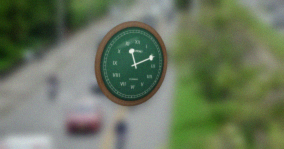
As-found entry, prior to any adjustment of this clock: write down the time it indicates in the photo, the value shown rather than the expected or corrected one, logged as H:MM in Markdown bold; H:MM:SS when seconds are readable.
**11:11**
